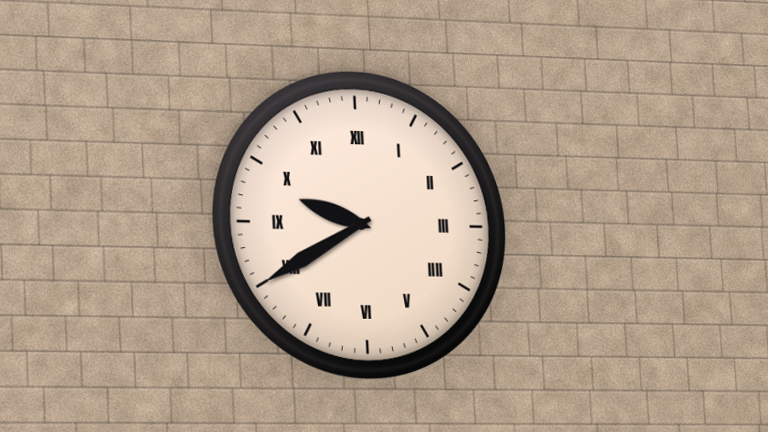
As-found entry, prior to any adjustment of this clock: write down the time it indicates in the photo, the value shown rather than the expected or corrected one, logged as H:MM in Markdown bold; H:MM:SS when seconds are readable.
**9:40**
